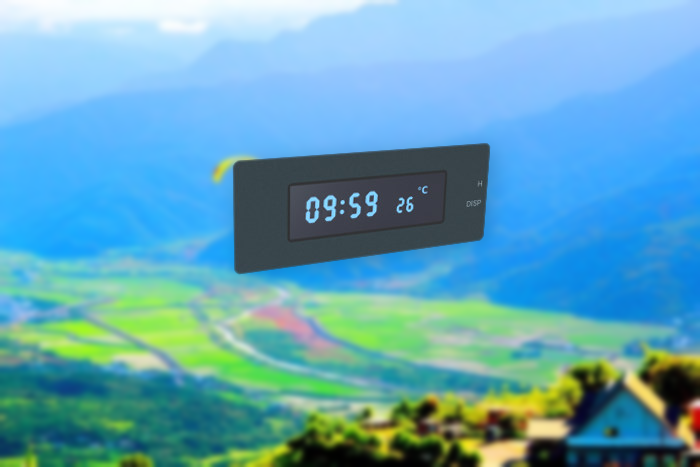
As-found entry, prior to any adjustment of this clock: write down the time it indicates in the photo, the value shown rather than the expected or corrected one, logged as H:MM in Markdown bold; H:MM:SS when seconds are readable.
**9:59**
